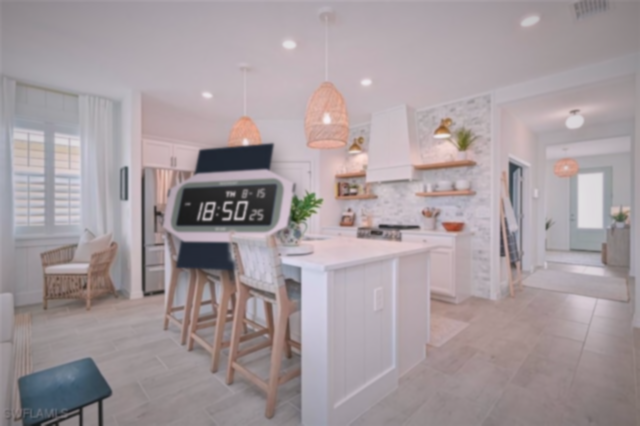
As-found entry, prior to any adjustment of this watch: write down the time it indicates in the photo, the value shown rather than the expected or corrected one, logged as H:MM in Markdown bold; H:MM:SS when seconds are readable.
**18:50**
